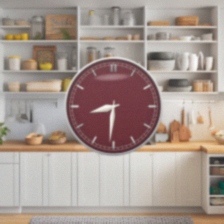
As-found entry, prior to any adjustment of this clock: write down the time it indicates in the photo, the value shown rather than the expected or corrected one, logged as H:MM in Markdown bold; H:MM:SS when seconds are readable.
**8:31**
